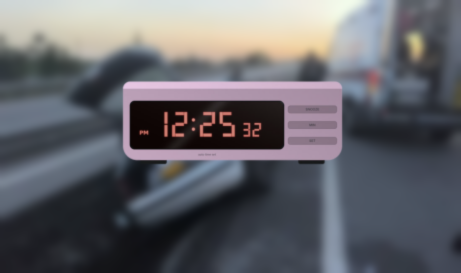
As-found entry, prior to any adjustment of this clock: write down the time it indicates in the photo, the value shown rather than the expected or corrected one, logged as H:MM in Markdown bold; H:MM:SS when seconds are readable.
**12:25:32**
